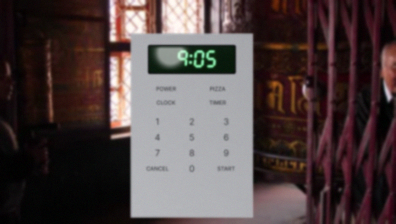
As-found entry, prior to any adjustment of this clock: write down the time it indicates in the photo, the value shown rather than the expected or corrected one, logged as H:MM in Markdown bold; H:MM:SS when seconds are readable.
**9:05**
